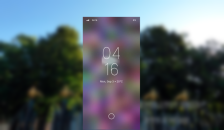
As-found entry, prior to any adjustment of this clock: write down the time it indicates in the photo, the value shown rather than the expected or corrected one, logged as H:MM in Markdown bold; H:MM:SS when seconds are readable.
**4:16**
